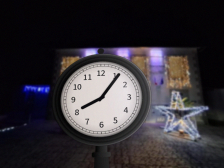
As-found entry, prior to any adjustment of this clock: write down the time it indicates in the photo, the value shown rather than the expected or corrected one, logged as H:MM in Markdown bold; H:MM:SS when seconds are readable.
**8:06**
